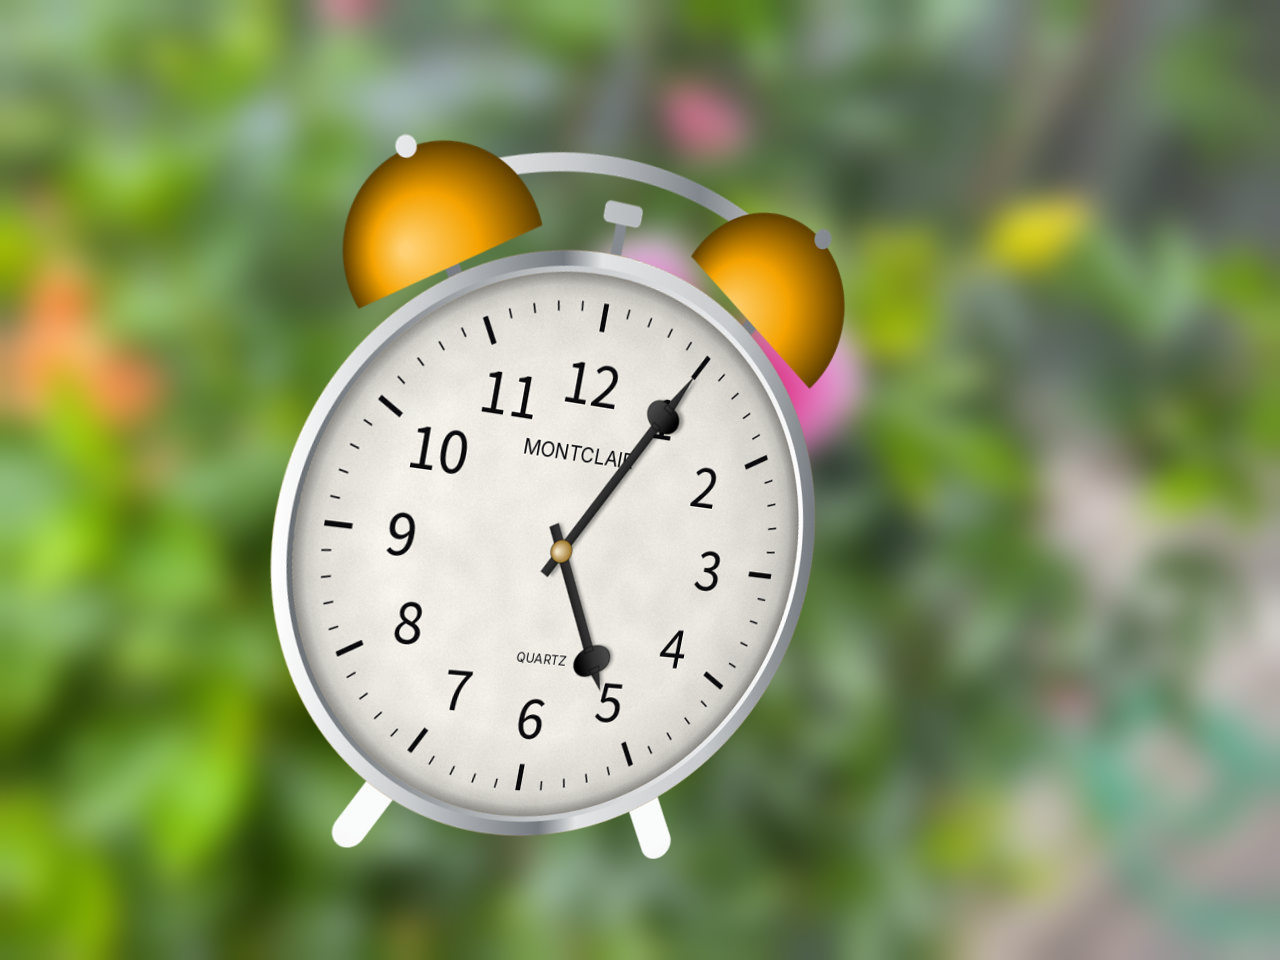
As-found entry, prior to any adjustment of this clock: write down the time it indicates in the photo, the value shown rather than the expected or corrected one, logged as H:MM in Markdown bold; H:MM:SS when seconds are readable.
**5:05**
